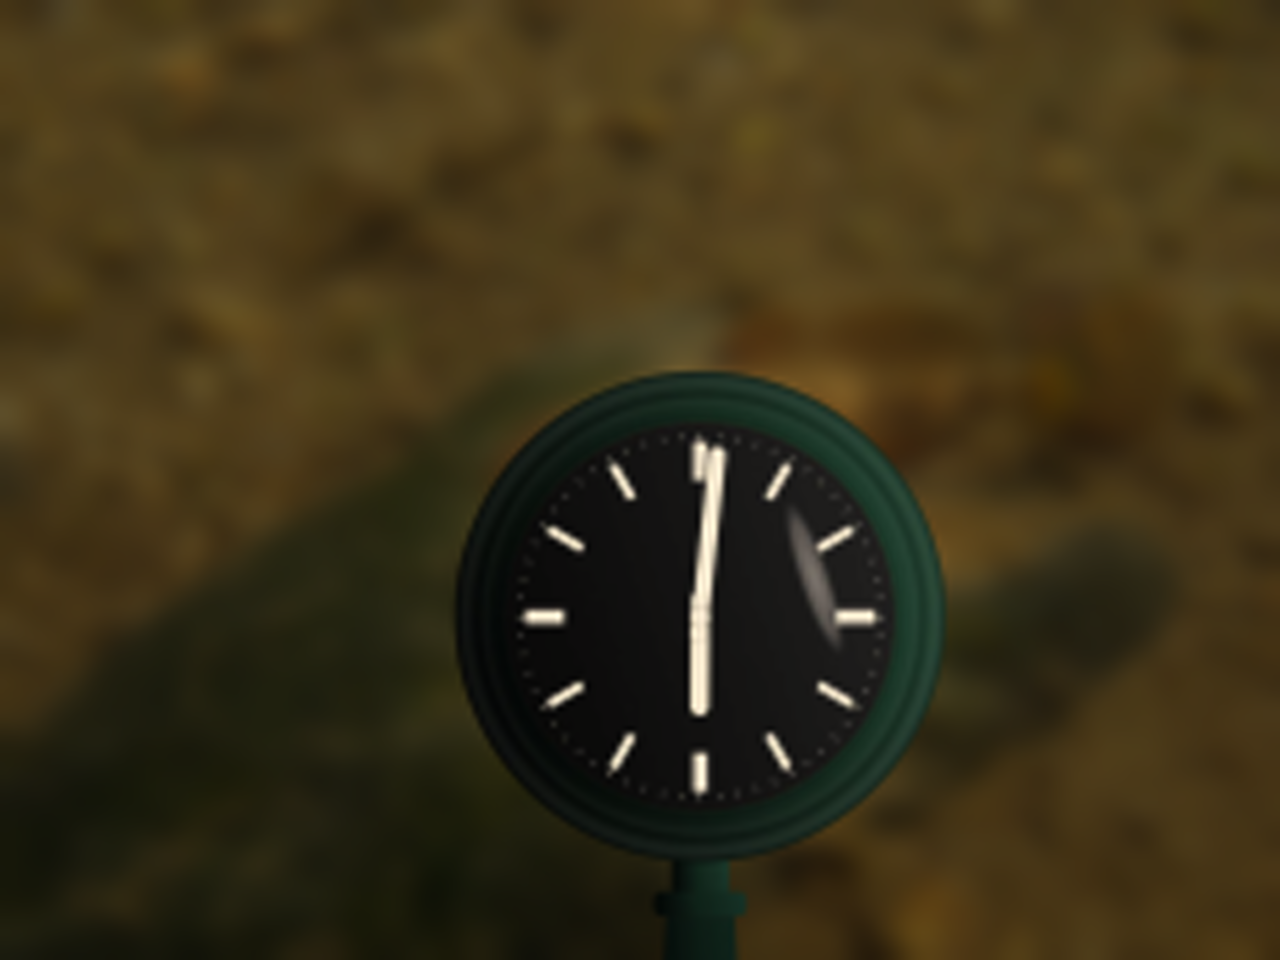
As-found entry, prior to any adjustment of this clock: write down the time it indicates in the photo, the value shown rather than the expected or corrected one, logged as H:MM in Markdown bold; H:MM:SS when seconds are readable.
**6:01**
